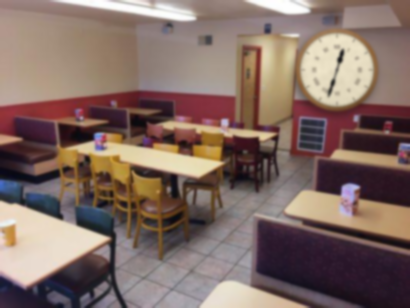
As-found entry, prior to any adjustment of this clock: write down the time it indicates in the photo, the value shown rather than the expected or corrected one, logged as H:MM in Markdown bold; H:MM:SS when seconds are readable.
**12:33**
